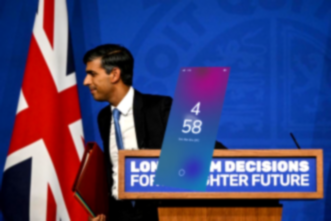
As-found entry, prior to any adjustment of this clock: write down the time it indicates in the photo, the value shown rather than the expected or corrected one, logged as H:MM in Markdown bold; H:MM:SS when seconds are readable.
**4:58**
